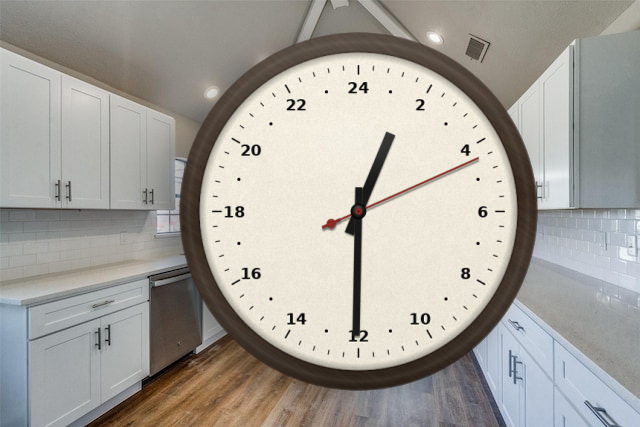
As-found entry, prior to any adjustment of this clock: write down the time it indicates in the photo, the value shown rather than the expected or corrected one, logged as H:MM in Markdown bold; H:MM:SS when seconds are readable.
**1:30:11**
